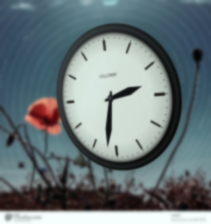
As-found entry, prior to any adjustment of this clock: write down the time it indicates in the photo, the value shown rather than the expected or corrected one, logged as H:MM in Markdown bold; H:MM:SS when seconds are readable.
**2:32**
